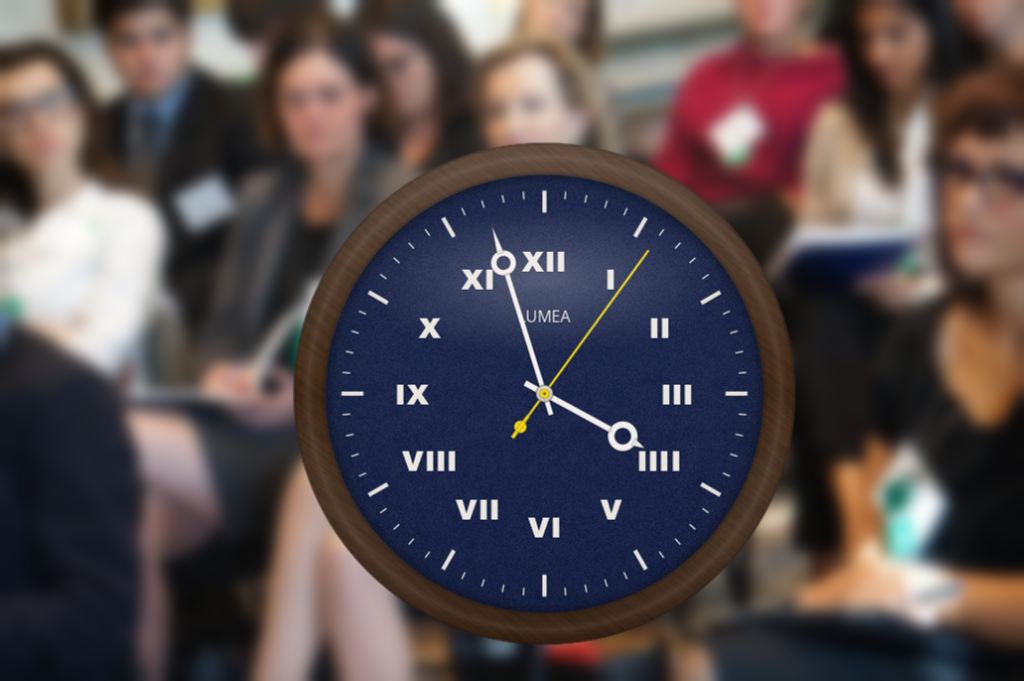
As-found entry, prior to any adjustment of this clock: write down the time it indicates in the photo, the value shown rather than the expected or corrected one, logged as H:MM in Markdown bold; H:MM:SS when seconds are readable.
**3:57:06**
